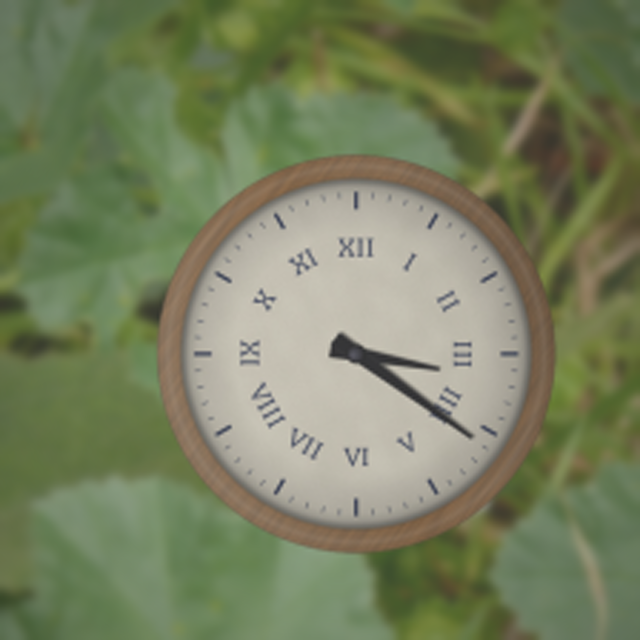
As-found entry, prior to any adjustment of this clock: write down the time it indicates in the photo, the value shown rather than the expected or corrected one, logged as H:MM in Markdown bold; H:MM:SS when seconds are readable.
**3:21**
